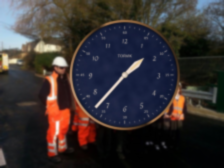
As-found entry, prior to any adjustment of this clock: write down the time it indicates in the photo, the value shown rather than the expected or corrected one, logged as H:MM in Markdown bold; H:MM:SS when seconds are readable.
**1:37**
